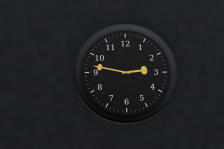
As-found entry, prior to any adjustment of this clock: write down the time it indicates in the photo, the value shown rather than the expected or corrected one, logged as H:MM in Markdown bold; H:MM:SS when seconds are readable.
**2:47**
